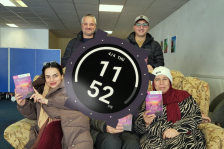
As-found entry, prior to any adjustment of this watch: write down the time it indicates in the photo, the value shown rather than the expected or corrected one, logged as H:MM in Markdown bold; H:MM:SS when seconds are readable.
**11:52**
